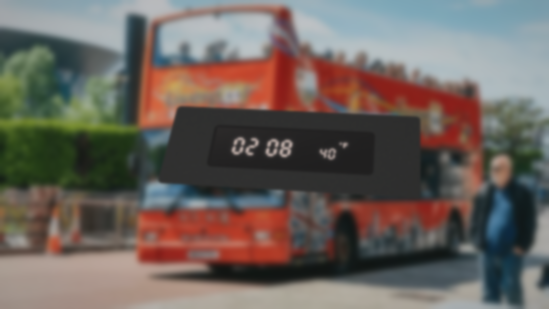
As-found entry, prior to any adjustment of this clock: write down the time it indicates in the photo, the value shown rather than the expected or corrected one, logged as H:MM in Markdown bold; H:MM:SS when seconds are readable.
**2:08**
